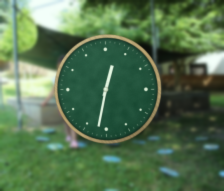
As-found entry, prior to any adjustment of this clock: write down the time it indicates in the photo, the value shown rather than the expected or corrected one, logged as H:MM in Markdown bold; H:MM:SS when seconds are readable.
**12:32**
